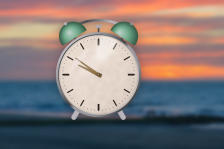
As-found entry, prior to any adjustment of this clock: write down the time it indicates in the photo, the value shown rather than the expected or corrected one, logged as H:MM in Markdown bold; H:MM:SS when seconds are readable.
**9:51**
